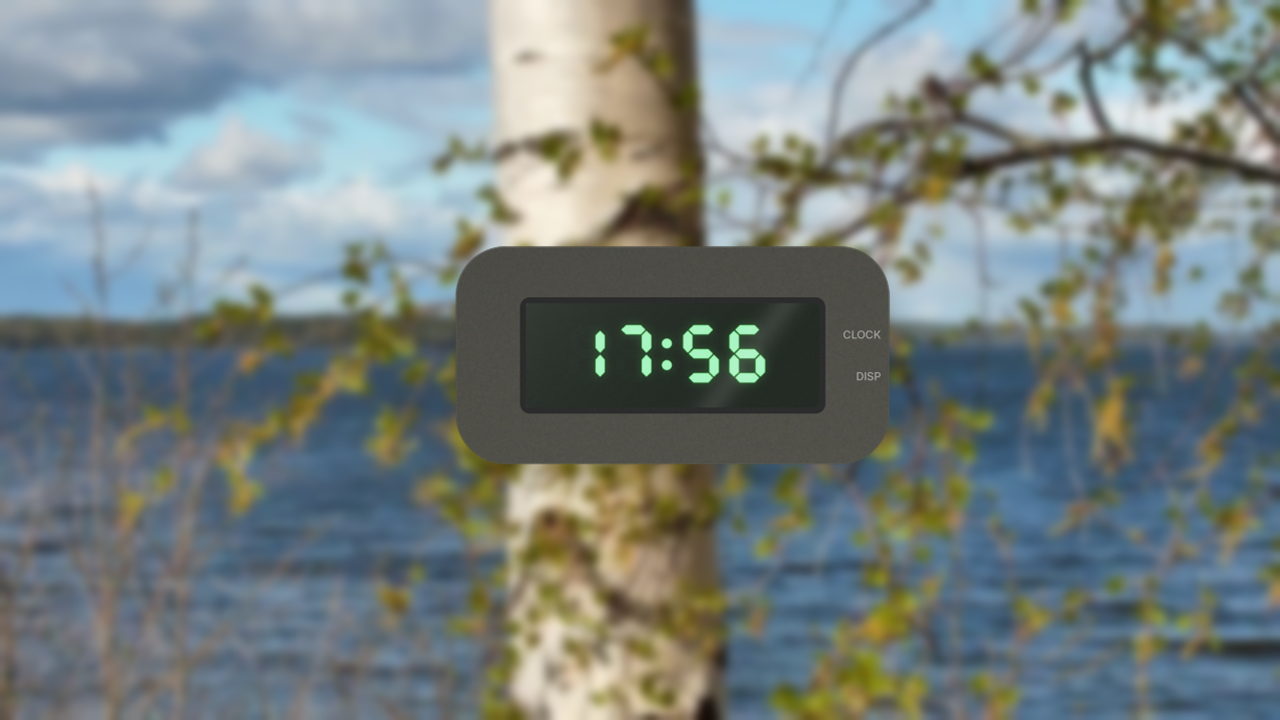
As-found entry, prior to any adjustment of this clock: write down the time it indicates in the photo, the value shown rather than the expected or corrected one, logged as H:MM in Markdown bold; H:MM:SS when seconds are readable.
**17:56**
